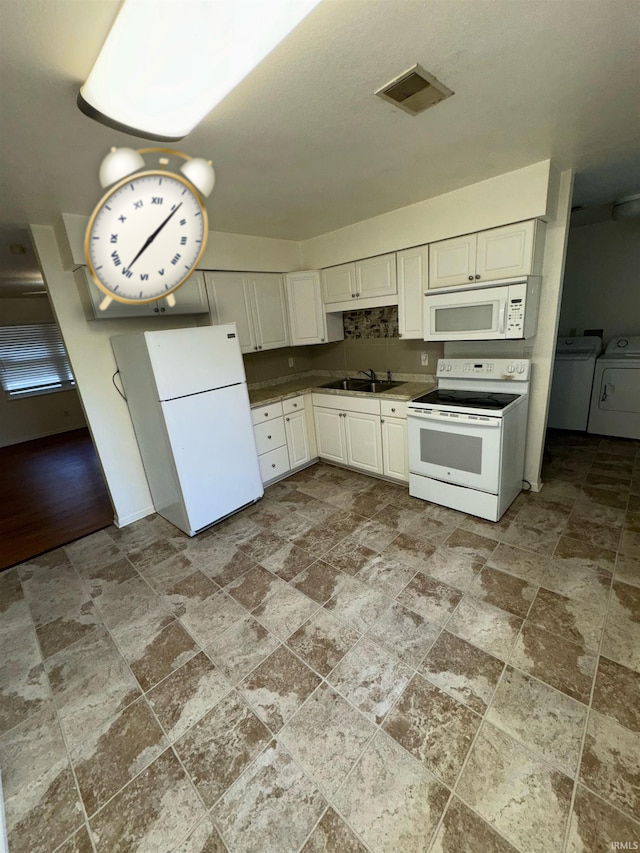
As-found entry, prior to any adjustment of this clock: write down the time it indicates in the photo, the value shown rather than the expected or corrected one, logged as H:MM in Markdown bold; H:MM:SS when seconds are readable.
**7:06**
